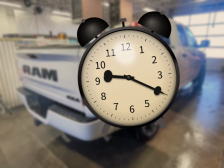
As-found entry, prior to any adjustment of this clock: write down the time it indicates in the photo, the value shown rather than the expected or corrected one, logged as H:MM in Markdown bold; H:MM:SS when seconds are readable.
**9:20**
